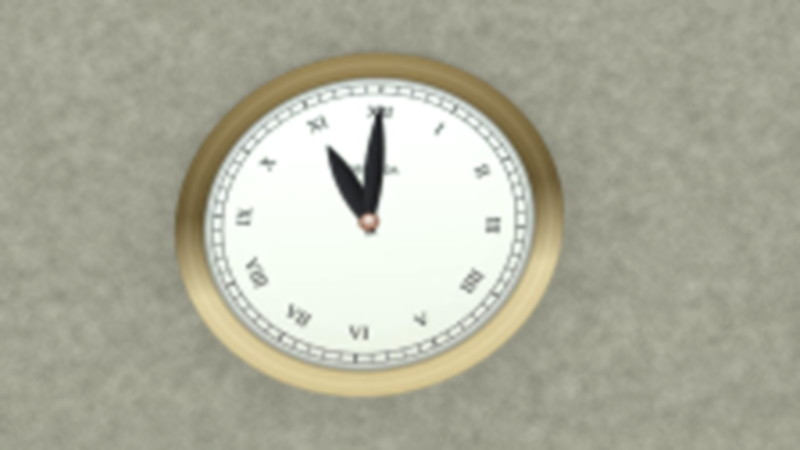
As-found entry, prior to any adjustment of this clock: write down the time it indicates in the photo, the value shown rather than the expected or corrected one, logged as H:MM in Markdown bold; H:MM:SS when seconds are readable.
**11:00**
